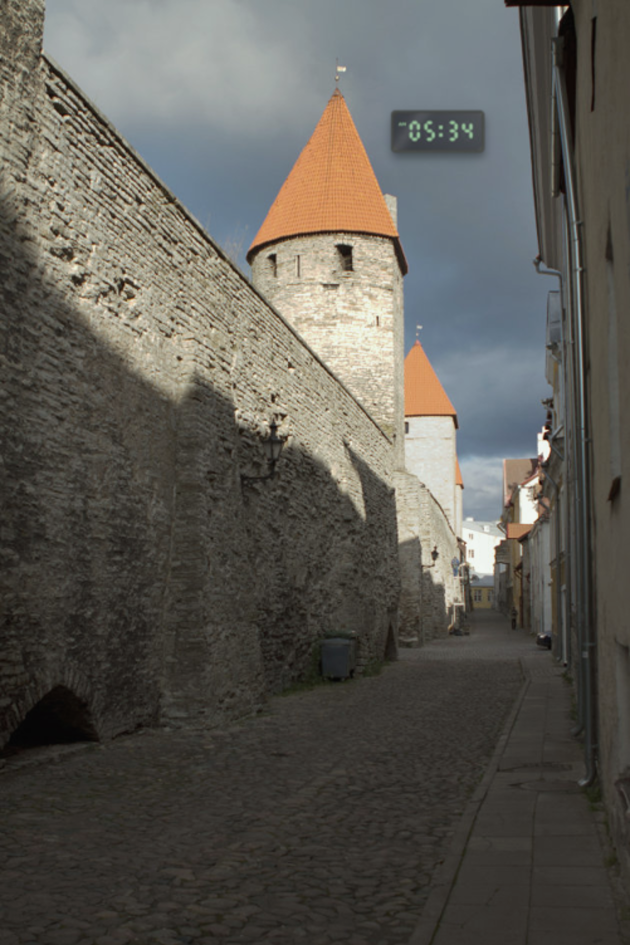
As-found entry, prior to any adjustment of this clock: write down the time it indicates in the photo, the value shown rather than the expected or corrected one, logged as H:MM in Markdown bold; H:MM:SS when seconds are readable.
**5:34**
